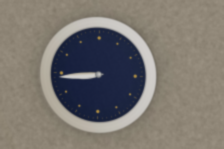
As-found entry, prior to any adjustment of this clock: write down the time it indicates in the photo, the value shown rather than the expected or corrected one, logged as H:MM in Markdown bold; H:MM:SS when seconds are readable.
**8:44**
